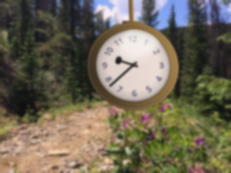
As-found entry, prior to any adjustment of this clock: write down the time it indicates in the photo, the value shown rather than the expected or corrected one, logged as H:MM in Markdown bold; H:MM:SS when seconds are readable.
**9:38**
